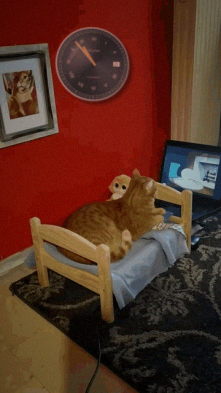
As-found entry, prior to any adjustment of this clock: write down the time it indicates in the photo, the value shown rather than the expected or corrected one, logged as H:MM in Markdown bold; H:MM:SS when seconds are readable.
**10:53**
